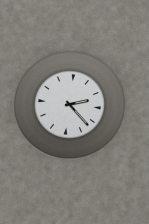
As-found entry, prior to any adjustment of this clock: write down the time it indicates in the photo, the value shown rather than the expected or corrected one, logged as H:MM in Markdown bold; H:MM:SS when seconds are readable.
**2:22**
